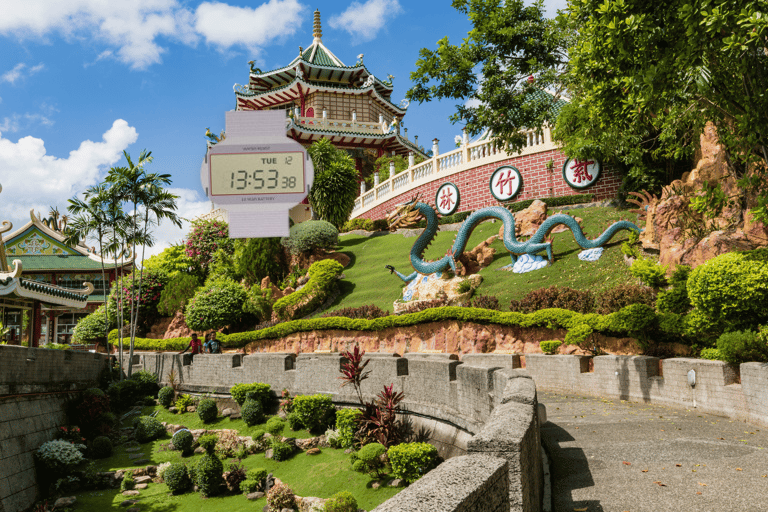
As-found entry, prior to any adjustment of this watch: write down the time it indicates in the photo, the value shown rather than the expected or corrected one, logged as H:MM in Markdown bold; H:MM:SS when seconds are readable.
**13:53:38**
